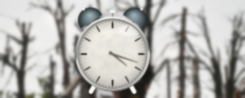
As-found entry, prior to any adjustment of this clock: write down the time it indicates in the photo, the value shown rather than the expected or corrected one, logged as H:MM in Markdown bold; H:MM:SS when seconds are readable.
**4:18**
